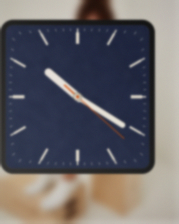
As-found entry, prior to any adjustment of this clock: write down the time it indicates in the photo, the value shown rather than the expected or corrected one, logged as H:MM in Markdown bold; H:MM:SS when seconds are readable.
**10:20:22**
